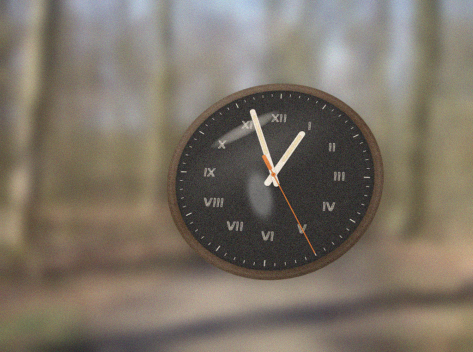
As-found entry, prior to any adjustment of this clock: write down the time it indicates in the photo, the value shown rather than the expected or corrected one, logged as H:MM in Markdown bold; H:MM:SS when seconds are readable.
**12:56:25**
